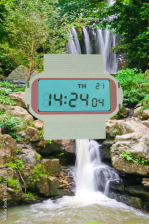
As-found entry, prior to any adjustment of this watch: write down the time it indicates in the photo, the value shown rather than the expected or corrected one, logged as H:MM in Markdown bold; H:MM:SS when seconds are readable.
**14:24:04**
